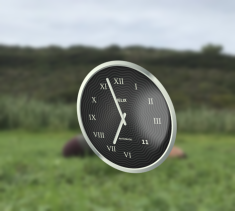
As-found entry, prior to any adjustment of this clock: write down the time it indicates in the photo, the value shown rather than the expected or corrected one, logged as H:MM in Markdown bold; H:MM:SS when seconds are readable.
**6:57**
